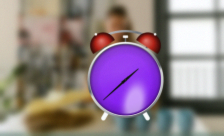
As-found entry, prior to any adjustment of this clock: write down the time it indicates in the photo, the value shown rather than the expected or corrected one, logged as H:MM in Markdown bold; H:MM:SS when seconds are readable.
**1:38**
